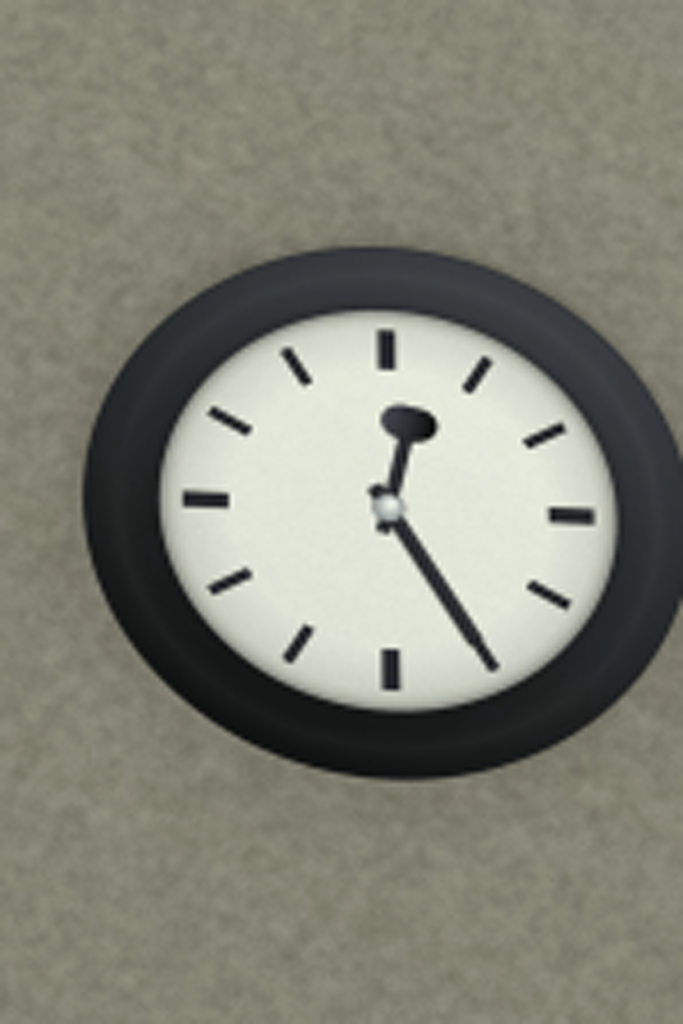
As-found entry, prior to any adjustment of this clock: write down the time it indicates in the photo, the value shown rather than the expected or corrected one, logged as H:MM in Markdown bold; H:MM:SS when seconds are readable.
**12:25**
